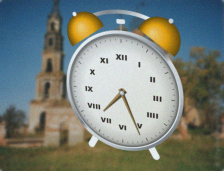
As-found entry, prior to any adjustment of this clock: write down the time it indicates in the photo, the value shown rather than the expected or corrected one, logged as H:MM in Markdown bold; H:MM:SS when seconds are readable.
**7:26**
